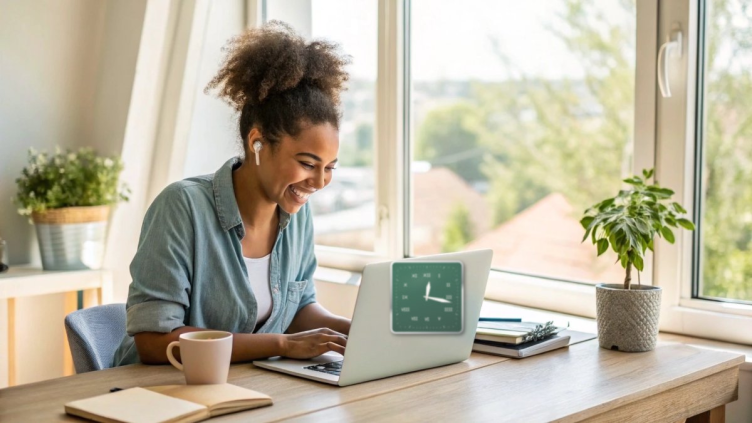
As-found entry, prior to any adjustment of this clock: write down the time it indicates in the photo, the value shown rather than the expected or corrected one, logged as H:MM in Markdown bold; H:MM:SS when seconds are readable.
**12:17**
